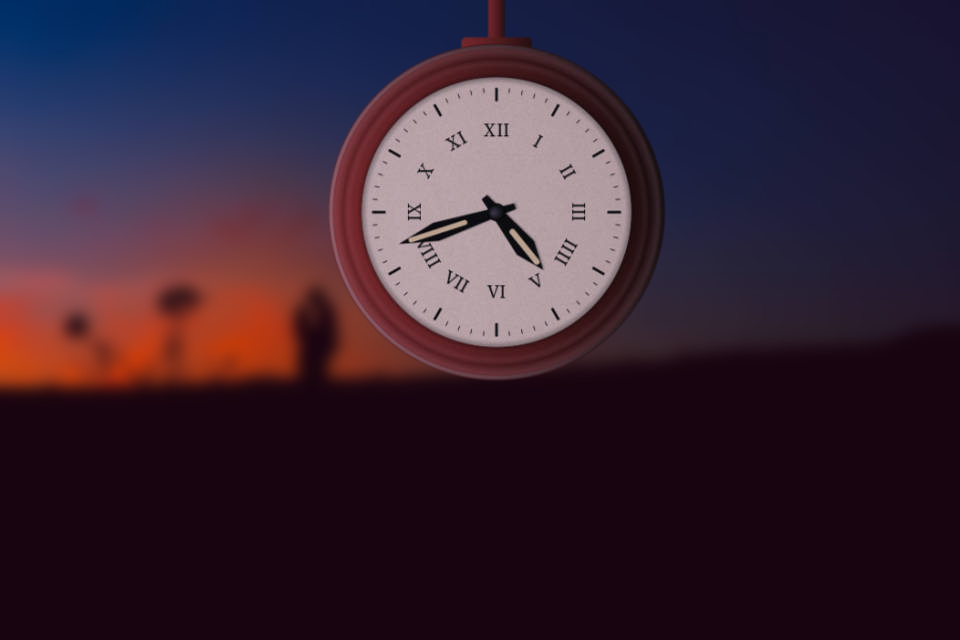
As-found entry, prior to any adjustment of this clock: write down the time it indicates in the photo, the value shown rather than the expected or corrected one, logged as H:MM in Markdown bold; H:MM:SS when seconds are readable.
**4:42**
